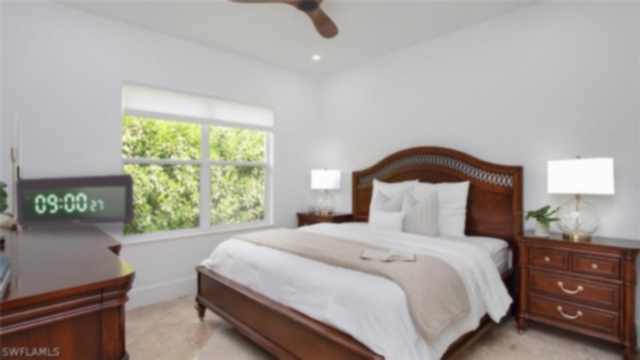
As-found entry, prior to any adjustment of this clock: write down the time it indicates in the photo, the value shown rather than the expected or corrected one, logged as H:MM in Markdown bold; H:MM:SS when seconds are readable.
**9:00**
